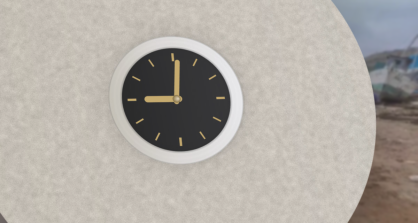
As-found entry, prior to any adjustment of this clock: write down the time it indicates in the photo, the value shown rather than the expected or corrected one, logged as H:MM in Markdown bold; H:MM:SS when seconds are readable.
**9:01**
